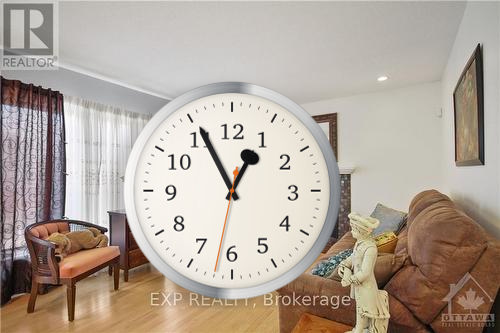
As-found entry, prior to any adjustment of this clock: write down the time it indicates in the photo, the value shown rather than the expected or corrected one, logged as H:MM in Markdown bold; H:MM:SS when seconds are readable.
**12:55:32**
